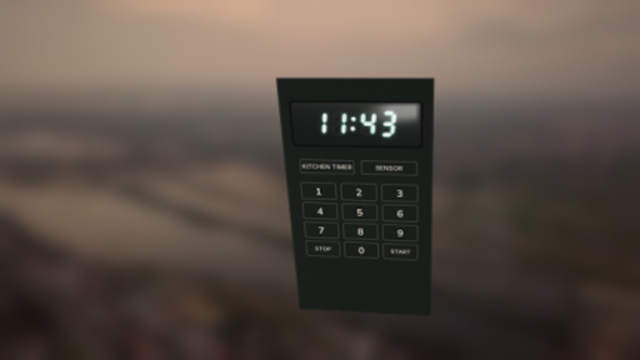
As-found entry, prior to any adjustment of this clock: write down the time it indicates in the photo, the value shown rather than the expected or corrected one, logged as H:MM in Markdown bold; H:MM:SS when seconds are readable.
**11:43**
